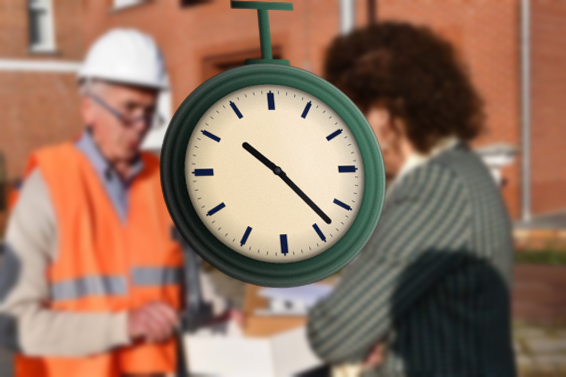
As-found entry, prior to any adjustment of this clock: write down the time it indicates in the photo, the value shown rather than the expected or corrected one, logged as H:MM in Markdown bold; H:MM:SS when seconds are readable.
**10:23**
